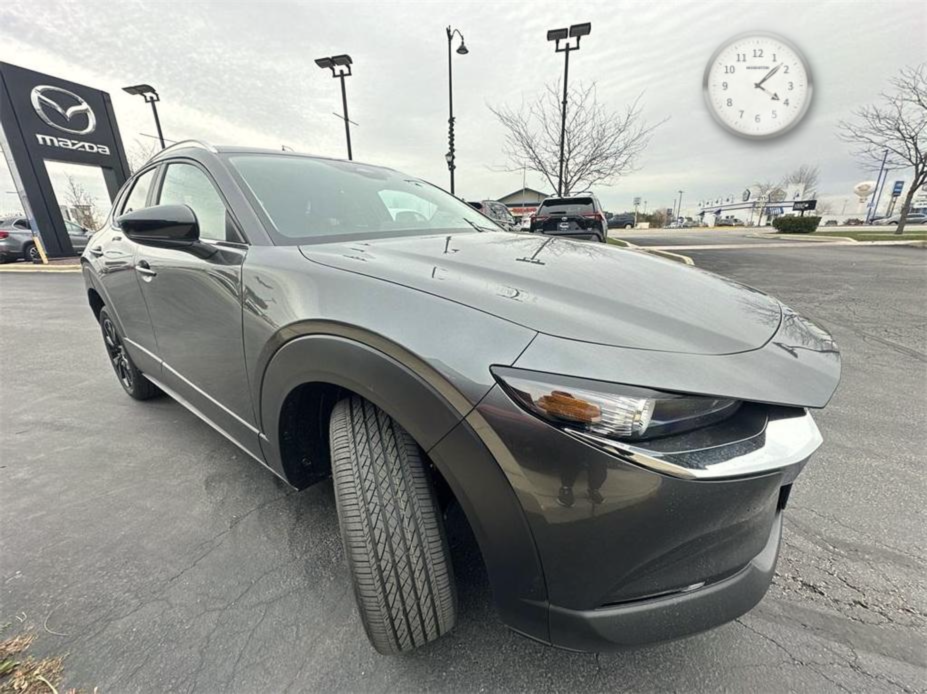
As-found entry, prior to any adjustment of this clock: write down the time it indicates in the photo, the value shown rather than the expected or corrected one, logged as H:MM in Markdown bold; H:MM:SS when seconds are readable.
**4:08**
